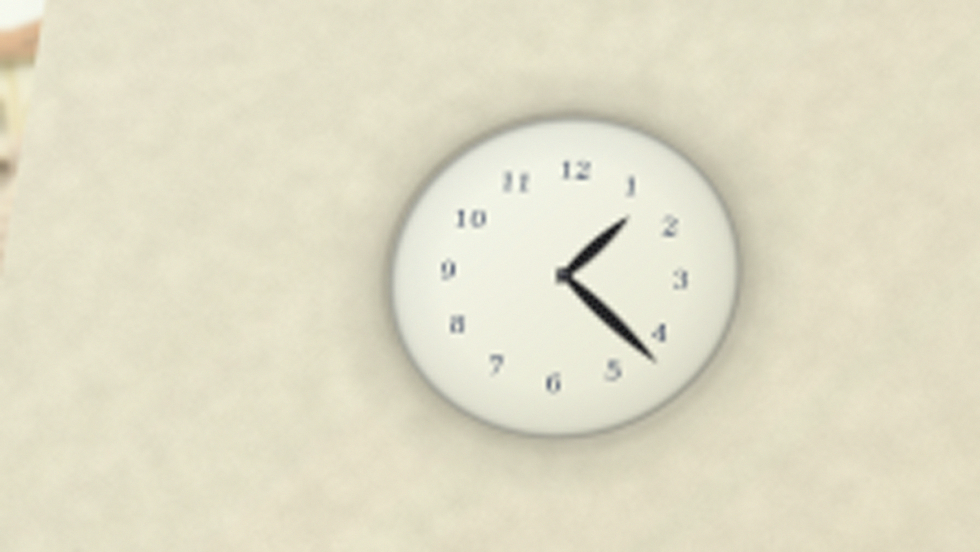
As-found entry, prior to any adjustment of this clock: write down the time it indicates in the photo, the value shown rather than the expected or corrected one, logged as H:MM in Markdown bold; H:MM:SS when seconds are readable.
**1:22**
